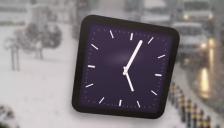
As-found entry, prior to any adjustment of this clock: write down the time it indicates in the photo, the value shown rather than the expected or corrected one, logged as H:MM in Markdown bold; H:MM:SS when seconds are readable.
**5:03**
